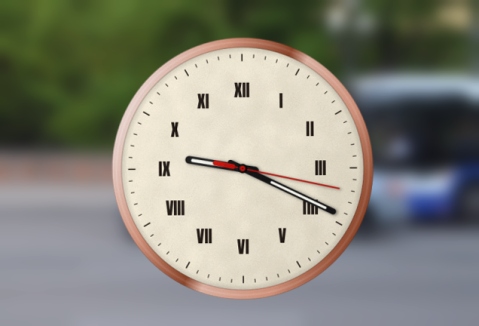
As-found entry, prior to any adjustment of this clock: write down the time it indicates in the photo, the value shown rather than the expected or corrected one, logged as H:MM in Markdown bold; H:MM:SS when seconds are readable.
**9:19:17**
